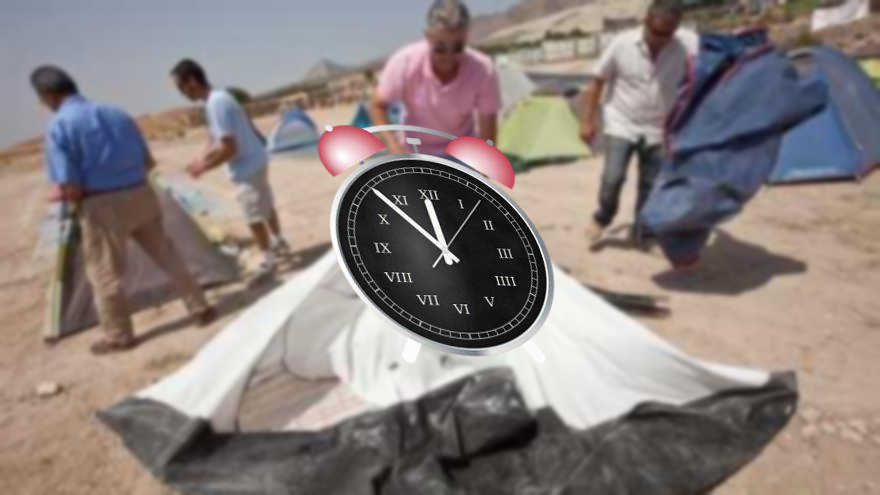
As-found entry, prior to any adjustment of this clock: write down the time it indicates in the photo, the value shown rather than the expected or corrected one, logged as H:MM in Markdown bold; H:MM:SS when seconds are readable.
**11:53:07**
